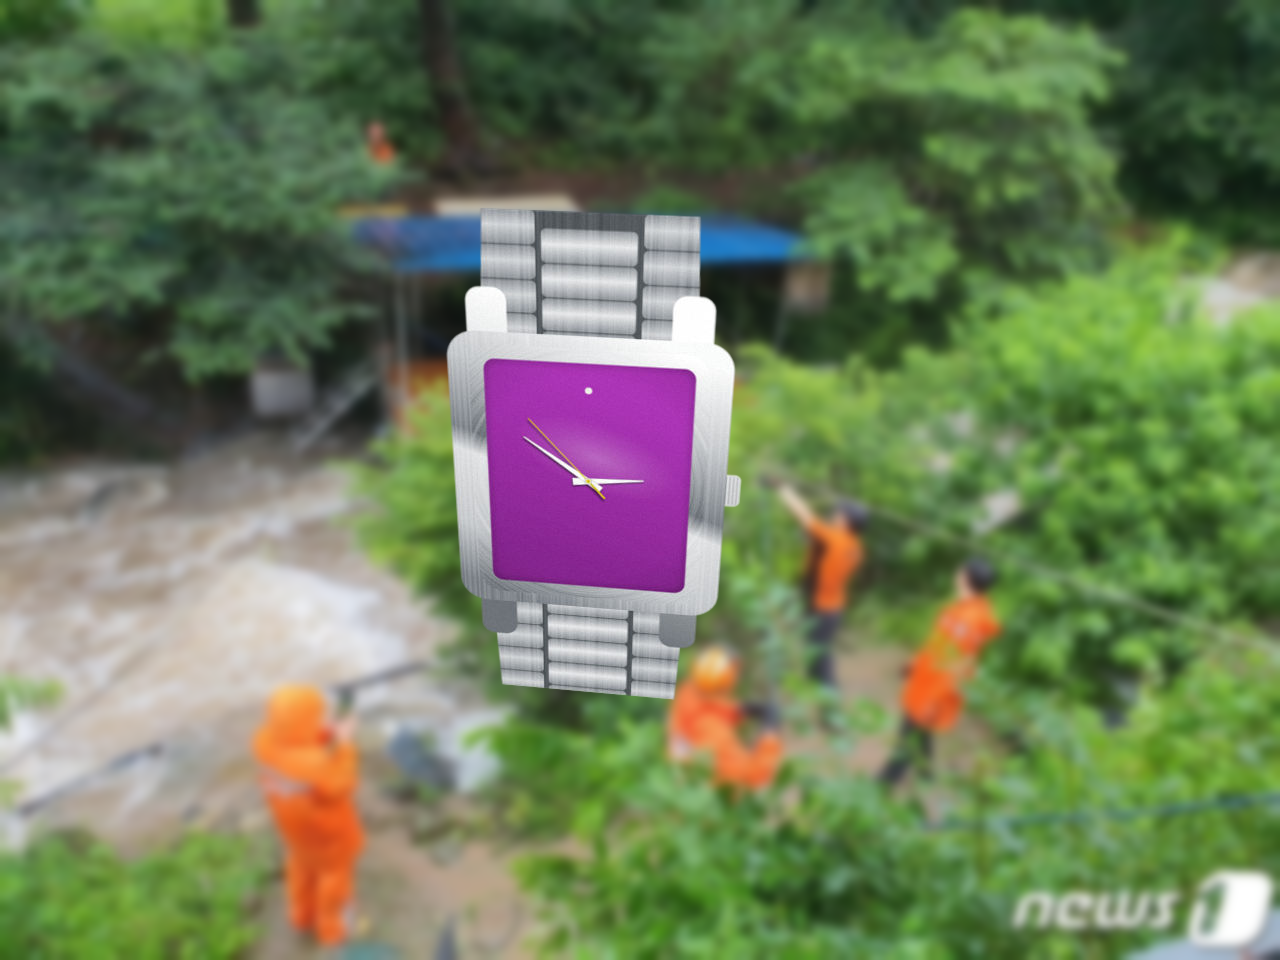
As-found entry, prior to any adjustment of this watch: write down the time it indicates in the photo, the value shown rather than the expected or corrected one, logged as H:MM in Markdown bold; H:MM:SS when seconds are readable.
**2:50:53**
